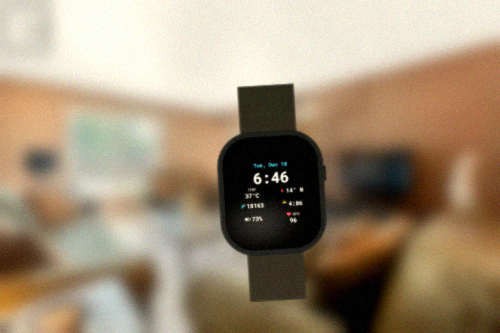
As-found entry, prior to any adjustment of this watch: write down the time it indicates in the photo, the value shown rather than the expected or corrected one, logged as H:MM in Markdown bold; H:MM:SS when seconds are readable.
**6:46**
